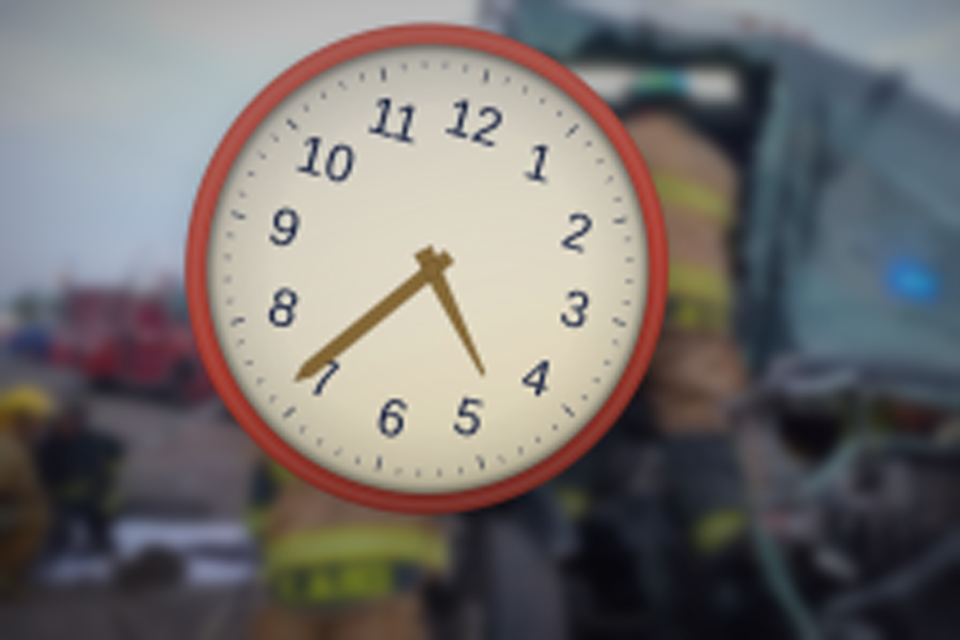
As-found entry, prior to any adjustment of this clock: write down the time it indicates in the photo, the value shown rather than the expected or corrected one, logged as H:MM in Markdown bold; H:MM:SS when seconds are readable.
**4:36**
